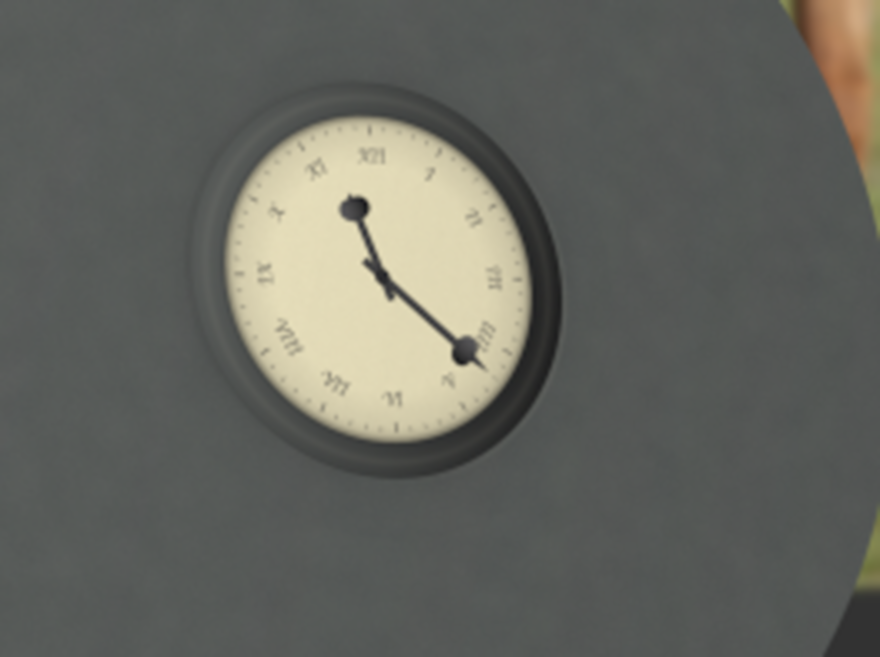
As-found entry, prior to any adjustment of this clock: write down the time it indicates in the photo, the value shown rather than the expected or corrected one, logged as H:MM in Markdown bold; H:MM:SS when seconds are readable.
**11:22**
